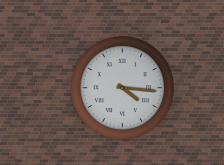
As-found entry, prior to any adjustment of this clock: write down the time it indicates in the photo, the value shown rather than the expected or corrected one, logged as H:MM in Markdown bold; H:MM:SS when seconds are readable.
**4:16**
